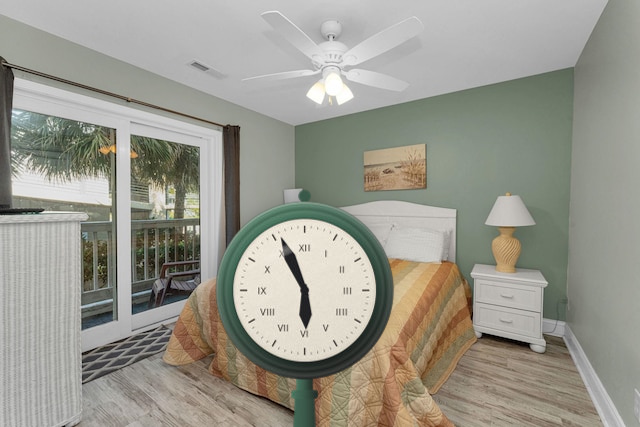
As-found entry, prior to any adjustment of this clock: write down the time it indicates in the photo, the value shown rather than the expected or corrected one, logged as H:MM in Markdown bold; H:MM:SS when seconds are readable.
**5:56**
